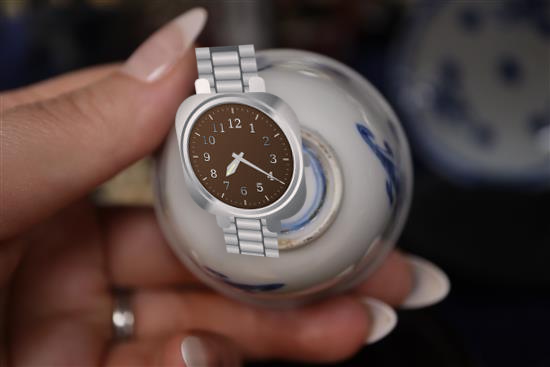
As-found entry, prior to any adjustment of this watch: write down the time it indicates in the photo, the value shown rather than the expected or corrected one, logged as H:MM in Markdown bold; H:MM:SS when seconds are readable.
**7:20**
